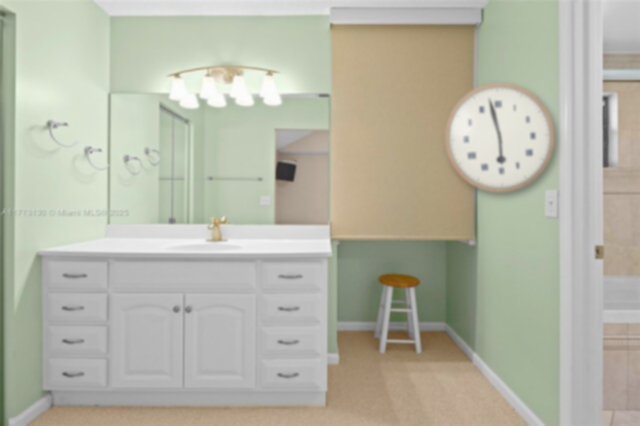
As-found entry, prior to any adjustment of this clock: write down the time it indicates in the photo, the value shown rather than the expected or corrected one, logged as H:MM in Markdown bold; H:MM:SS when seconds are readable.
**5:58**
